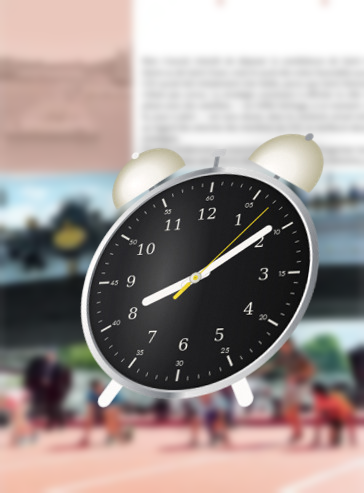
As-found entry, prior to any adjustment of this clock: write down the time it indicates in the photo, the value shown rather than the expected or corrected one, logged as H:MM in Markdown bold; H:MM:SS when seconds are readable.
**8:09:07**
